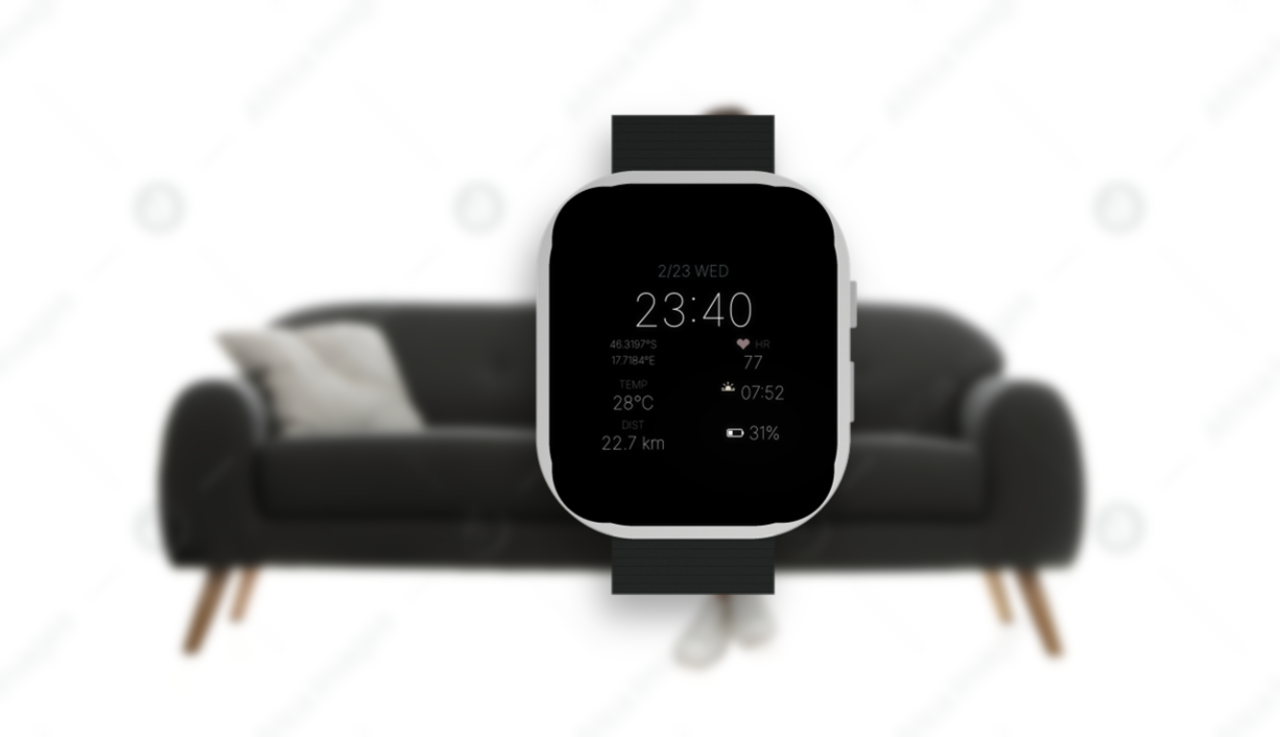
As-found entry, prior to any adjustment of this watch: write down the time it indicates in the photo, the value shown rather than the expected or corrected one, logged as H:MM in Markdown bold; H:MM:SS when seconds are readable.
**23:40**
